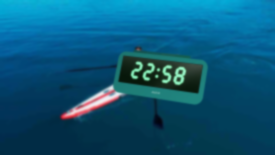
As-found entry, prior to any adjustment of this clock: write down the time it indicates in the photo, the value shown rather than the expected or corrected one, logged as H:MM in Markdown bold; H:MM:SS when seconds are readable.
**22:58**
